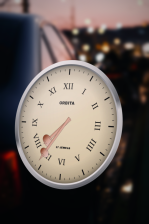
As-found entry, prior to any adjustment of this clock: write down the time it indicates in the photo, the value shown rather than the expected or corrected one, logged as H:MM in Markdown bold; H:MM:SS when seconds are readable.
**7:36**
